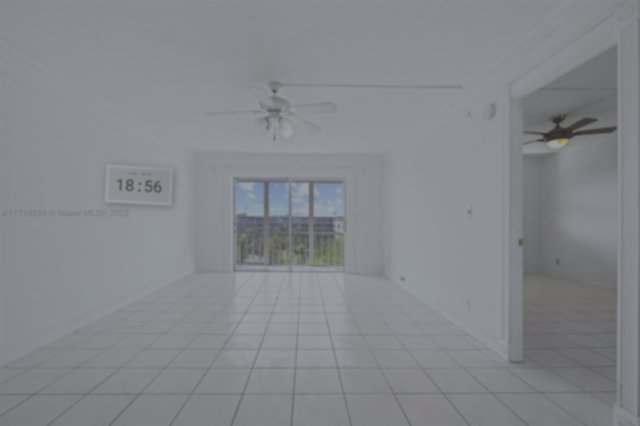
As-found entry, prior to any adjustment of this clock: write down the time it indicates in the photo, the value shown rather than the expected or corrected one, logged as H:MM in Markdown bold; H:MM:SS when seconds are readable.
**18:56**
